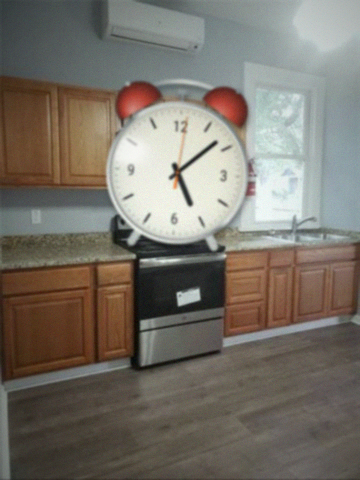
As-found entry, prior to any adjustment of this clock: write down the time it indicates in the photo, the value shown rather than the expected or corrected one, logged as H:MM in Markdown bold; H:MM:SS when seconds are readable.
**5:08:01**
